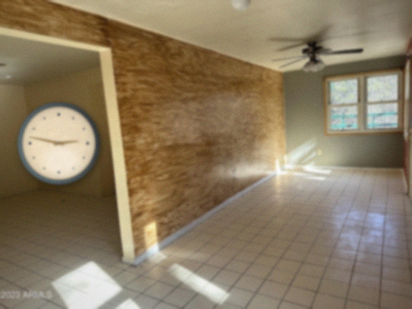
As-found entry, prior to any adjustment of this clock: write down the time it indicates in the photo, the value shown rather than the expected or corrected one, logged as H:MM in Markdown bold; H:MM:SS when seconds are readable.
**2:47**
